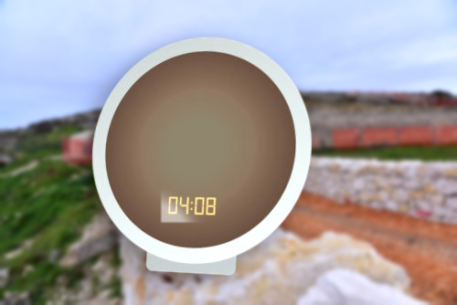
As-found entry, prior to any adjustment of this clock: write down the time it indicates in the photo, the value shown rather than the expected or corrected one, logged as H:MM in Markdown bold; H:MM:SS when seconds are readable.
**4:08**
